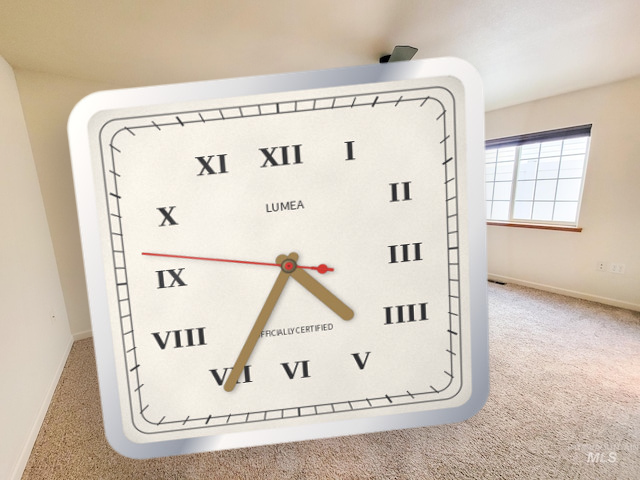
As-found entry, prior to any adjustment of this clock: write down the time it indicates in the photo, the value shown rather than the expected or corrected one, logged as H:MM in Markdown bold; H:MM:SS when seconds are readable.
**4:34:47**
